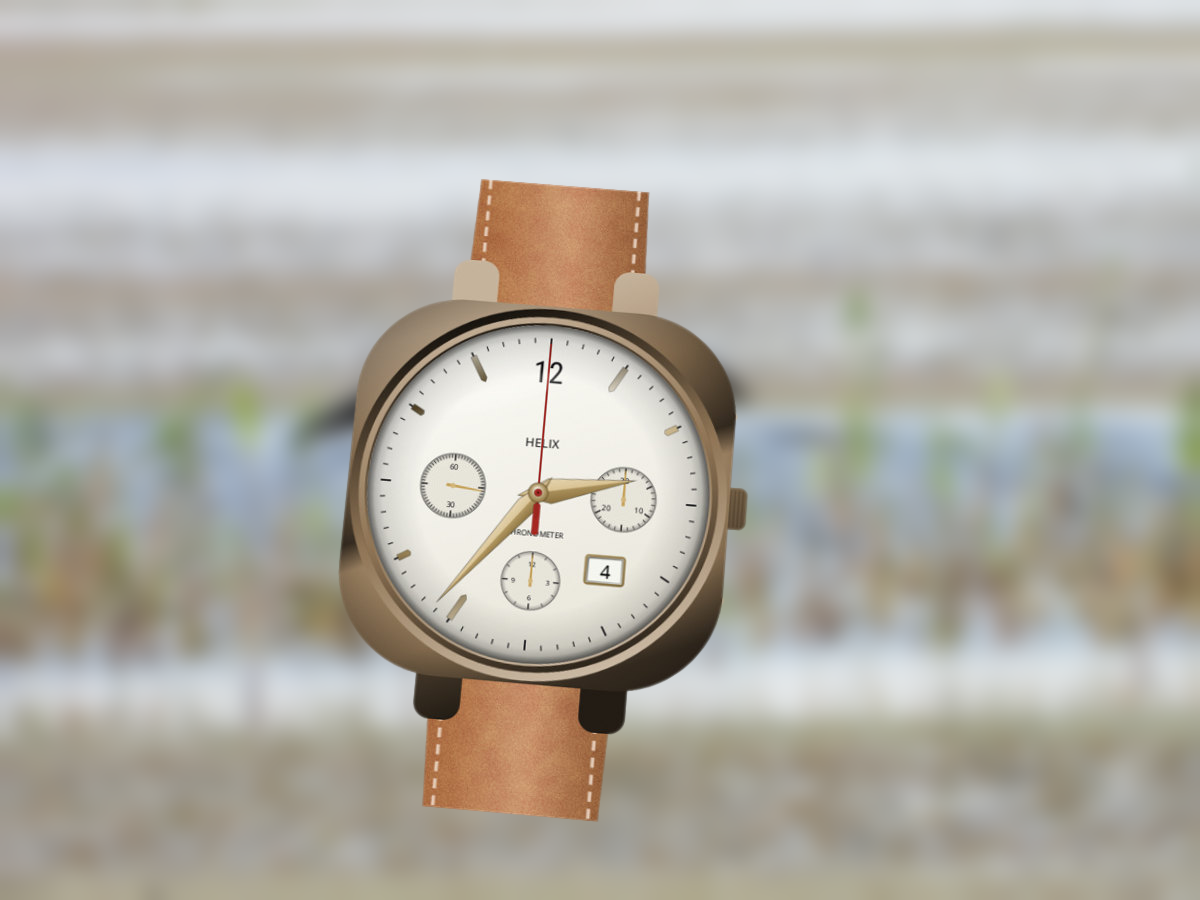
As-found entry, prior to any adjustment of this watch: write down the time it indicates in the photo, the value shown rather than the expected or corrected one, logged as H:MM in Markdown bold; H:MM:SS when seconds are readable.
**2:36:16**
